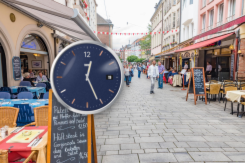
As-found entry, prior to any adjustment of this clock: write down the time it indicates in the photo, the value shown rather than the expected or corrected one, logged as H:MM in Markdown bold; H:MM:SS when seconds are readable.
**12:26**
